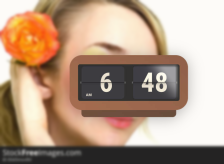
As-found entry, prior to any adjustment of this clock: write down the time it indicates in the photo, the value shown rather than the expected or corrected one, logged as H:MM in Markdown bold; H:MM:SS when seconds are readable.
**6:48**
